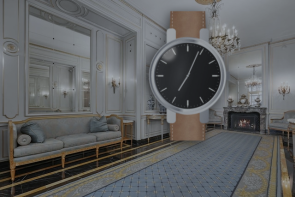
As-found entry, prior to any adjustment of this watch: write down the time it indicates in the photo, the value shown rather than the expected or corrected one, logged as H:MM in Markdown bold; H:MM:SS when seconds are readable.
**7:04**
